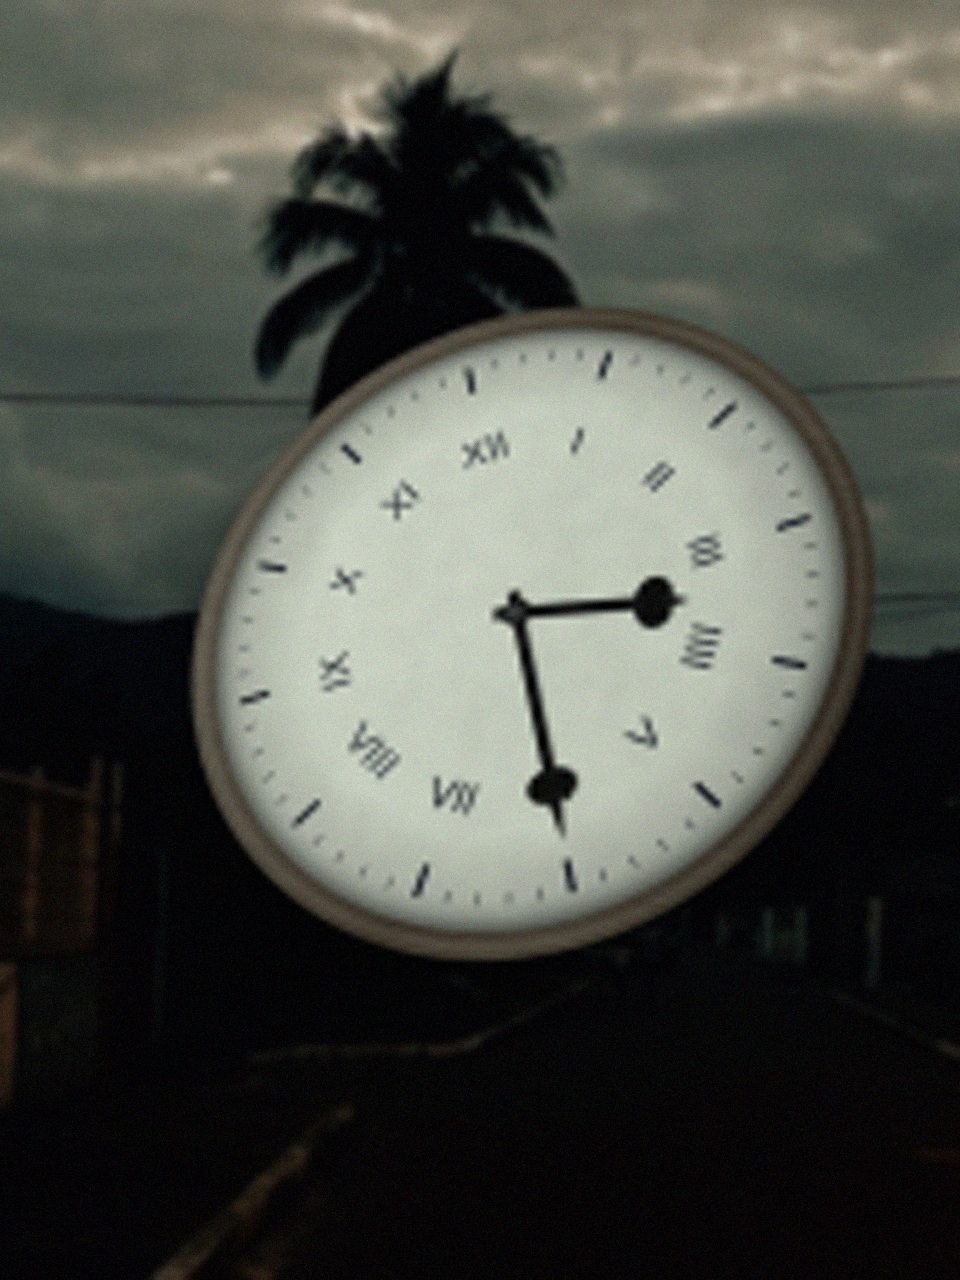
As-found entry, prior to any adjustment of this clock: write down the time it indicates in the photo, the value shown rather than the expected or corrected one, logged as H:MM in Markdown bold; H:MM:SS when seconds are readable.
**3:30**
